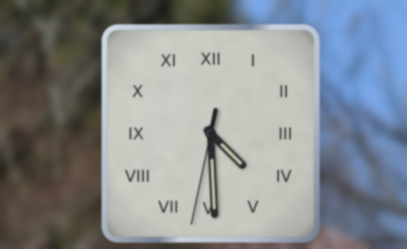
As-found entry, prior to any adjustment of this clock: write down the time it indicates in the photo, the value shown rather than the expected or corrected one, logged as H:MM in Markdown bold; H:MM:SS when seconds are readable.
**4:29:32**
